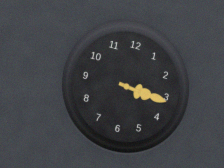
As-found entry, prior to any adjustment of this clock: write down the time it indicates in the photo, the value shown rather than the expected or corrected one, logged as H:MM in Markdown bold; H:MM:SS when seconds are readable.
**3:16**
